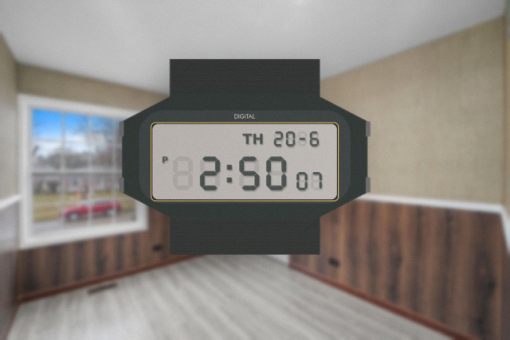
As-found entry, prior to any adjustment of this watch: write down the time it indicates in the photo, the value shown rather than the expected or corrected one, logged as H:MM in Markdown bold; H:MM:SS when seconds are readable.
**2:50:07**
